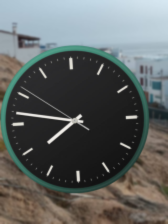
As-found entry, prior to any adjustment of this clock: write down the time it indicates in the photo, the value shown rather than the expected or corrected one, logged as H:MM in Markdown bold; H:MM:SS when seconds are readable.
**7:46:51**
